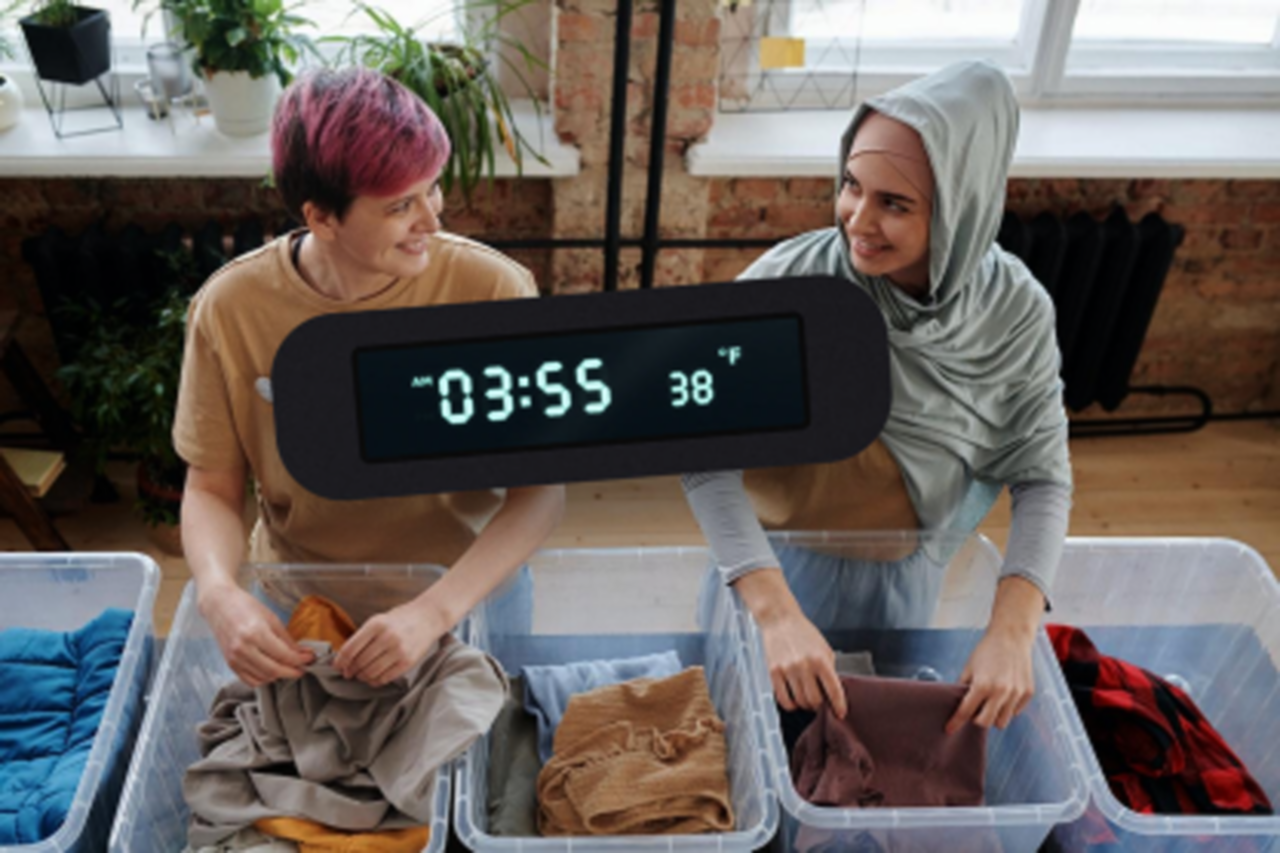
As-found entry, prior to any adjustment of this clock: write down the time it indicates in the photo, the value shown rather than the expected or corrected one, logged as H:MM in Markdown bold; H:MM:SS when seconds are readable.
**3:55**
